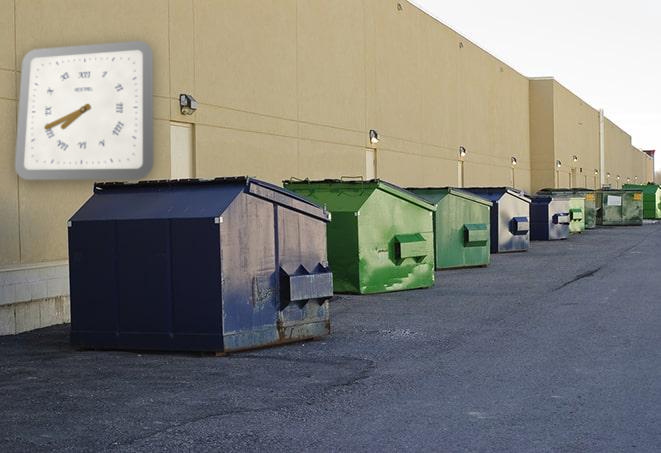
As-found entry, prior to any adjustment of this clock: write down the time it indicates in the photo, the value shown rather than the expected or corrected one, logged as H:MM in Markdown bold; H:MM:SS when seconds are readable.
**7:41**
